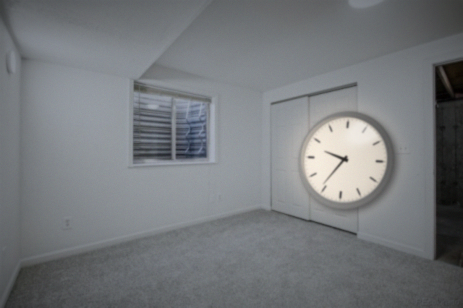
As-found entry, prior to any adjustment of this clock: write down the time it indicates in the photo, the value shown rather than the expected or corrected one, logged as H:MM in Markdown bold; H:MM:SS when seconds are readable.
**9:36**
